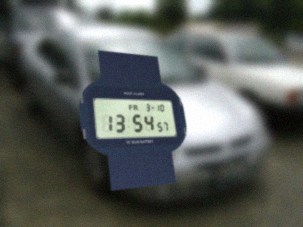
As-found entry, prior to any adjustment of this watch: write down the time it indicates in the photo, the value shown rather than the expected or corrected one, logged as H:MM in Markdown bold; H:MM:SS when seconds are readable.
**13:54**
